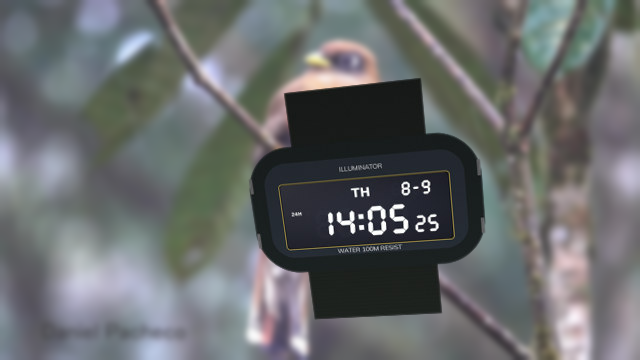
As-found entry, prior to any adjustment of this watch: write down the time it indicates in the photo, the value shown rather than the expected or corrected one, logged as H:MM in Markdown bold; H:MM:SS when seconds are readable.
**14:05:25**
